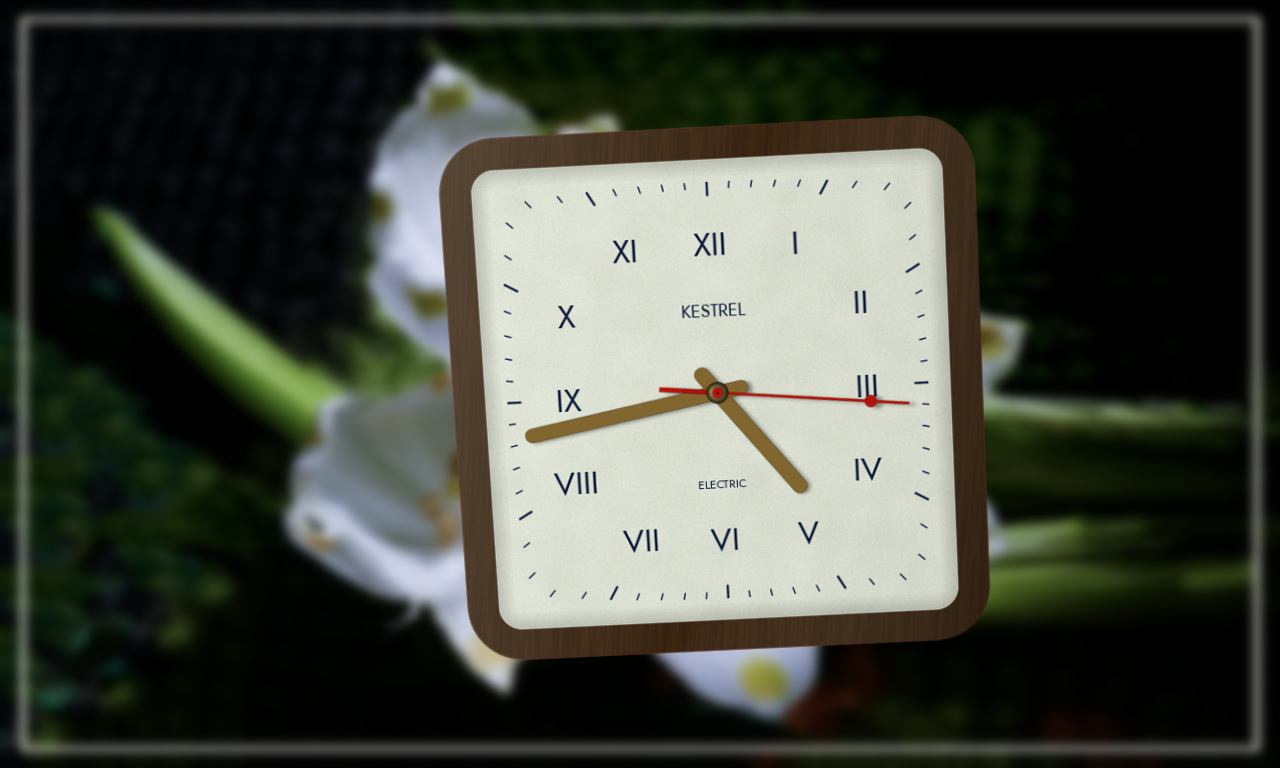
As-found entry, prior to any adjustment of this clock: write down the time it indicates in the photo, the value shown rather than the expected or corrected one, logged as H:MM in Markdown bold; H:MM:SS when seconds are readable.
**4:43:16**
